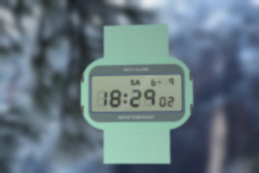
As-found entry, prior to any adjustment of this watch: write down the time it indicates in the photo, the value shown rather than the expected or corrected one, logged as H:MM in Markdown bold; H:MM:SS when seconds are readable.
**18:29**
